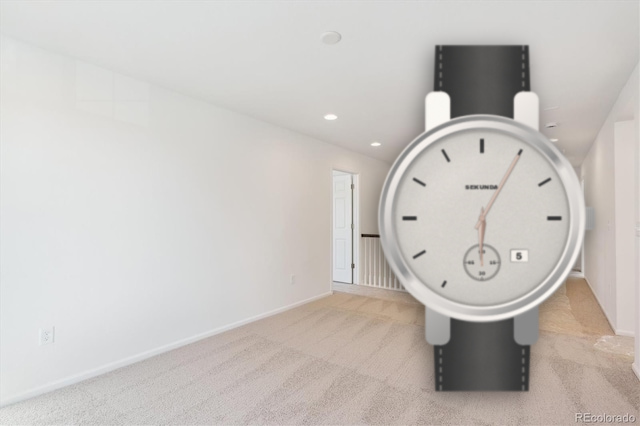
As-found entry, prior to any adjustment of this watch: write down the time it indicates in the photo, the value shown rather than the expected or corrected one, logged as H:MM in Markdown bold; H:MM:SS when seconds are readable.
**6:05**
